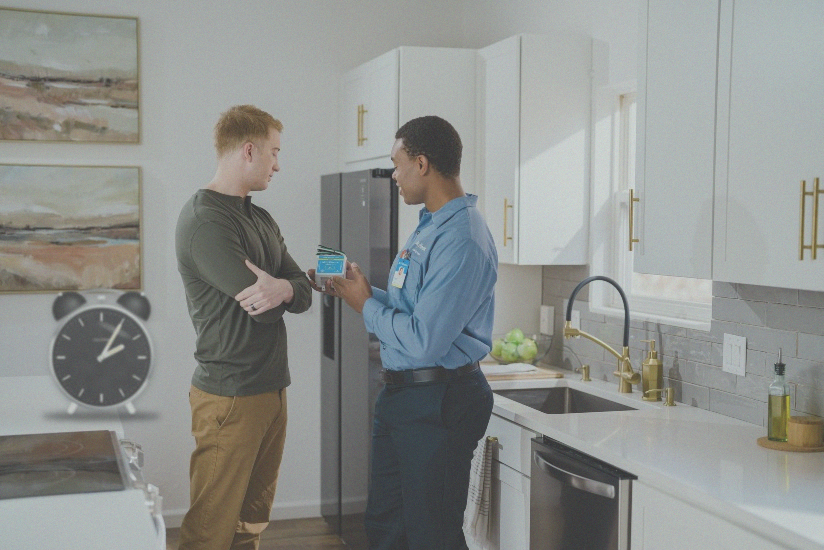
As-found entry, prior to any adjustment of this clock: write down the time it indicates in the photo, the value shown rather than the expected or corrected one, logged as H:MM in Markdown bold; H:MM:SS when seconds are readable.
**2:05**
